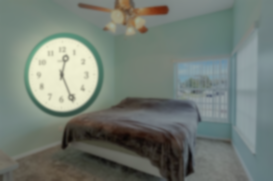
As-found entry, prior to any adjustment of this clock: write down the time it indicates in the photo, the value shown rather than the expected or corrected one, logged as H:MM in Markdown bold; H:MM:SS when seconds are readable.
**12:26**
